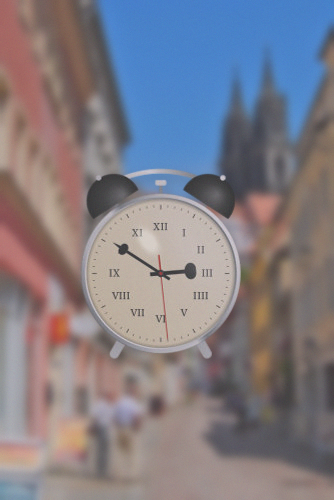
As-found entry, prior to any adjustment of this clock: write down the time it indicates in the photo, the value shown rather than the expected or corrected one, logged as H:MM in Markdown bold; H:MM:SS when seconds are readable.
**2:50:29**
